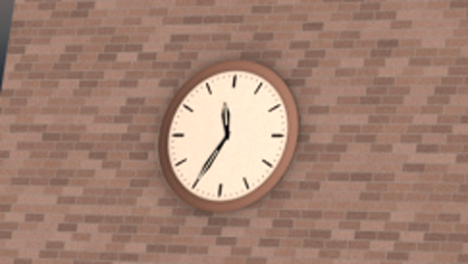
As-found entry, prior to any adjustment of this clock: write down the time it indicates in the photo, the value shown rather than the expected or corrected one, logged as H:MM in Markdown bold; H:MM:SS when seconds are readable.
**11:35**
